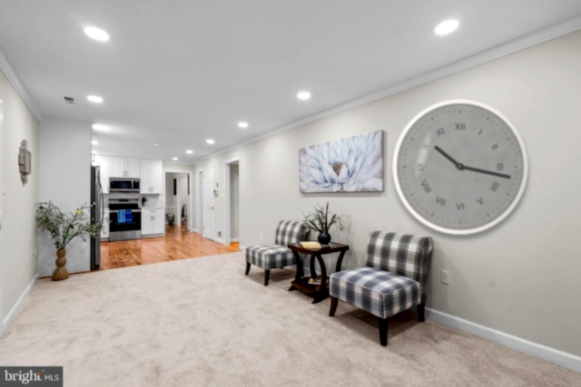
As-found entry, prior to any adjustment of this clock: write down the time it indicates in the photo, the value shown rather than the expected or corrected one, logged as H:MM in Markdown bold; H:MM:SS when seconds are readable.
**10:17**
